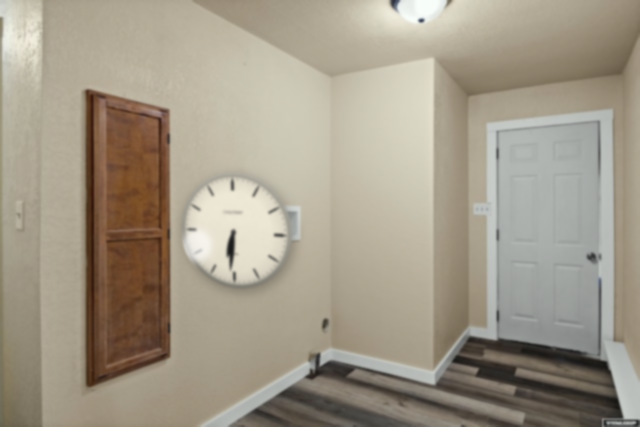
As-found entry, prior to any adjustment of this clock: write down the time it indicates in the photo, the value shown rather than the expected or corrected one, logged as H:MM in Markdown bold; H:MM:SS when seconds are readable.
**6:31**
